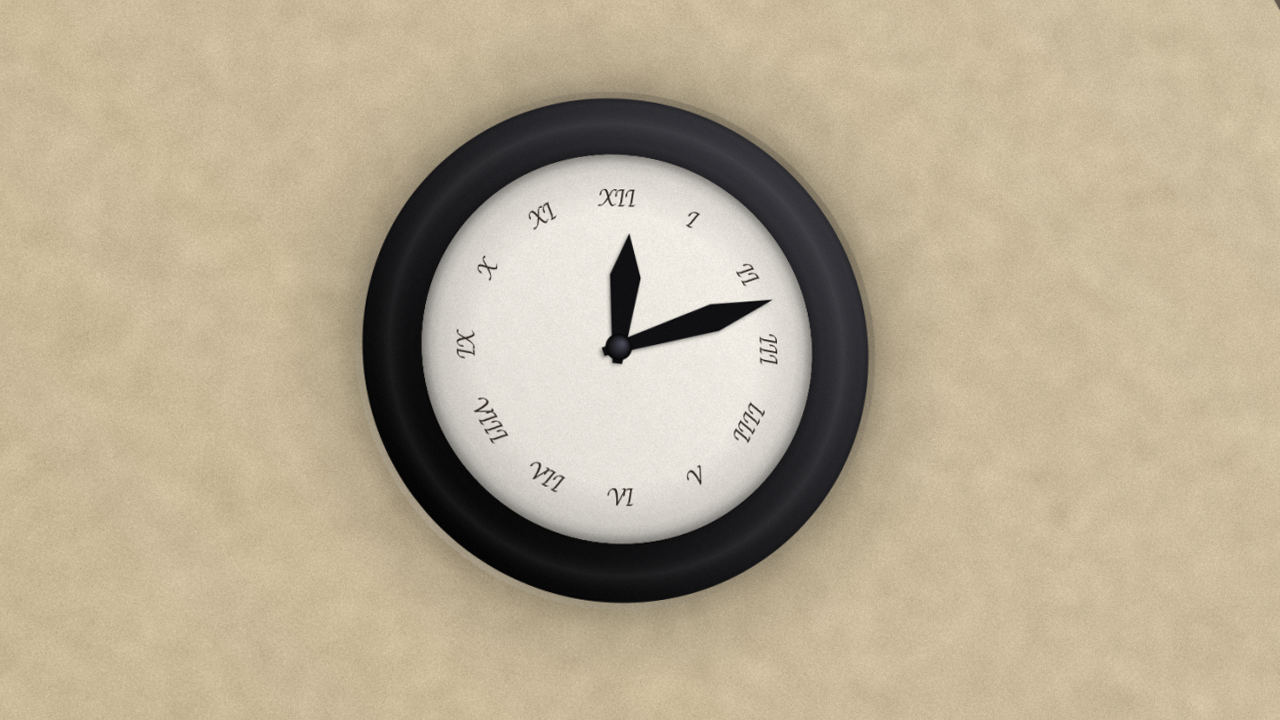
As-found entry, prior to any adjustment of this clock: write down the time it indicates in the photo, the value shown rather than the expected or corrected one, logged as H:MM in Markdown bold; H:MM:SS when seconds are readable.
**12:12**
